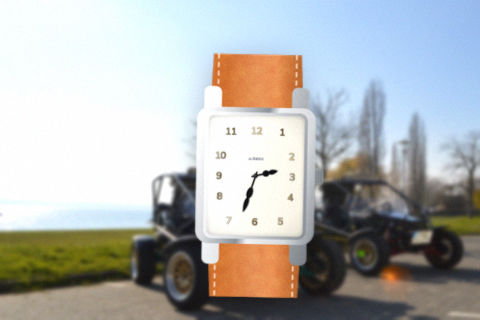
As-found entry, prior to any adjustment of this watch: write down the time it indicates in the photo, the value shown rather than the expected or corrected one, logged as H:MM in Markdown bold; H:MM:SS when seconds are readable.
**2:33**
